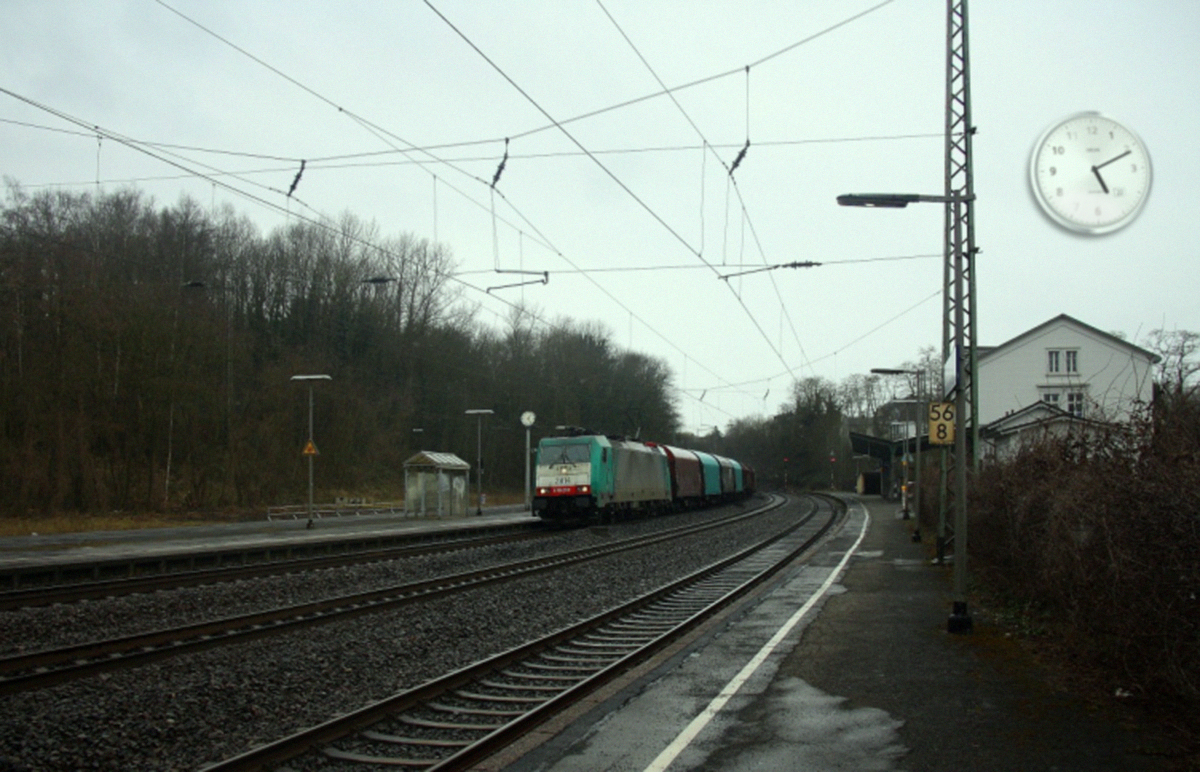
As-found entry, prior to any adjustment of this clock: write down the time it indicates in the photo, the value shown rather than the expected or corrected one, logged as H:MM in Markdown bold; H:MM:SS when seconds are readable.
**5:11**
